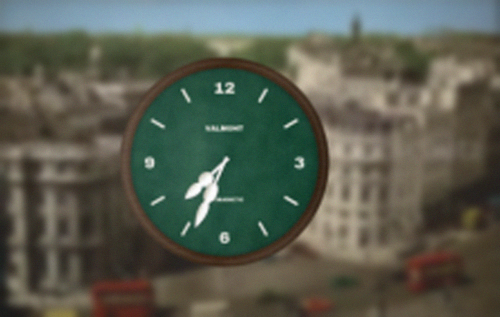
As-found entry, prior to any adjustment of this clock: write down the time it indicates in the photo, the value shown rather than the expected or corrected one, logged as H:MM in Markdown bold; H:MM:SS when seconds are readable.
**7:34**
